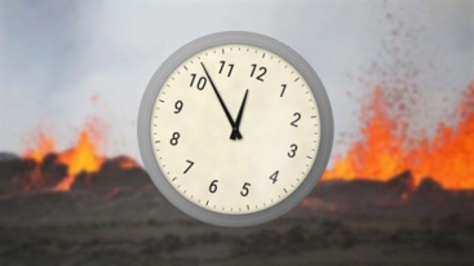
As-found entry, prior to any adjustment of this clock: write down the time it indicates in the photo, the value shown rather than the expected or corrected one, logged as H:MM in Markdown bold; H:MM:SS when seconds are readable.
**11:52**
